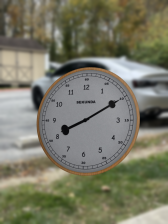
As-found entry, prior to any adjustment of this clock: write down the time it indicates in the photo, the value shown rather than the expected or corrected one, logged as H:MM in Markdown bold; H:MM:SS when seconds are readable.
**8:10**
